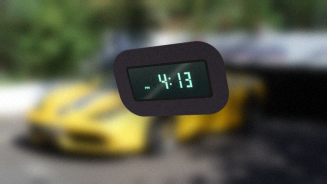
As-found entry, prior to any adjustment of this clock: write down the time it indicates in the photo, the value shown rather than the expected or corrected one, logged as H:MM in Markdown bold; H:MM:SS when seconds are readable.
**4:13**
